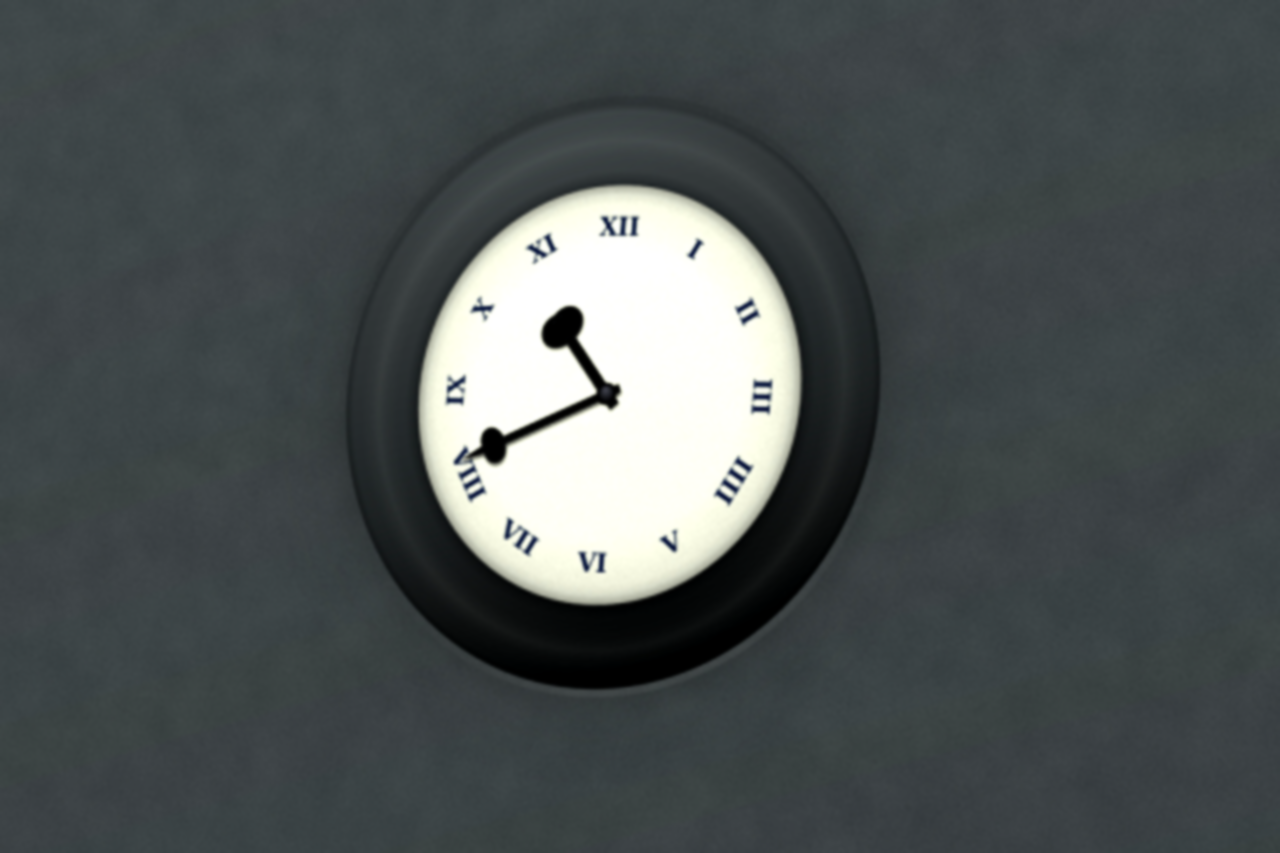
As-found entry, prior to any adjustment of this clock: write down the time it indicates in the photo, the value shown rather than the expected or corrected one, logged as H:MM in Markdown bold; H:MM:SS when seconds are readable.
**10:41**
